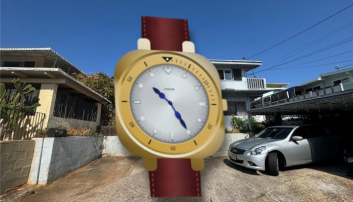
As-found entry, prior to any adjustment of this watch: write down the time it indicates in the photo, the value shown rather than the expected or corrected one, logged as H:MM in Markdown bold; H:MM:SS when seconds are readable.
**10:25**
